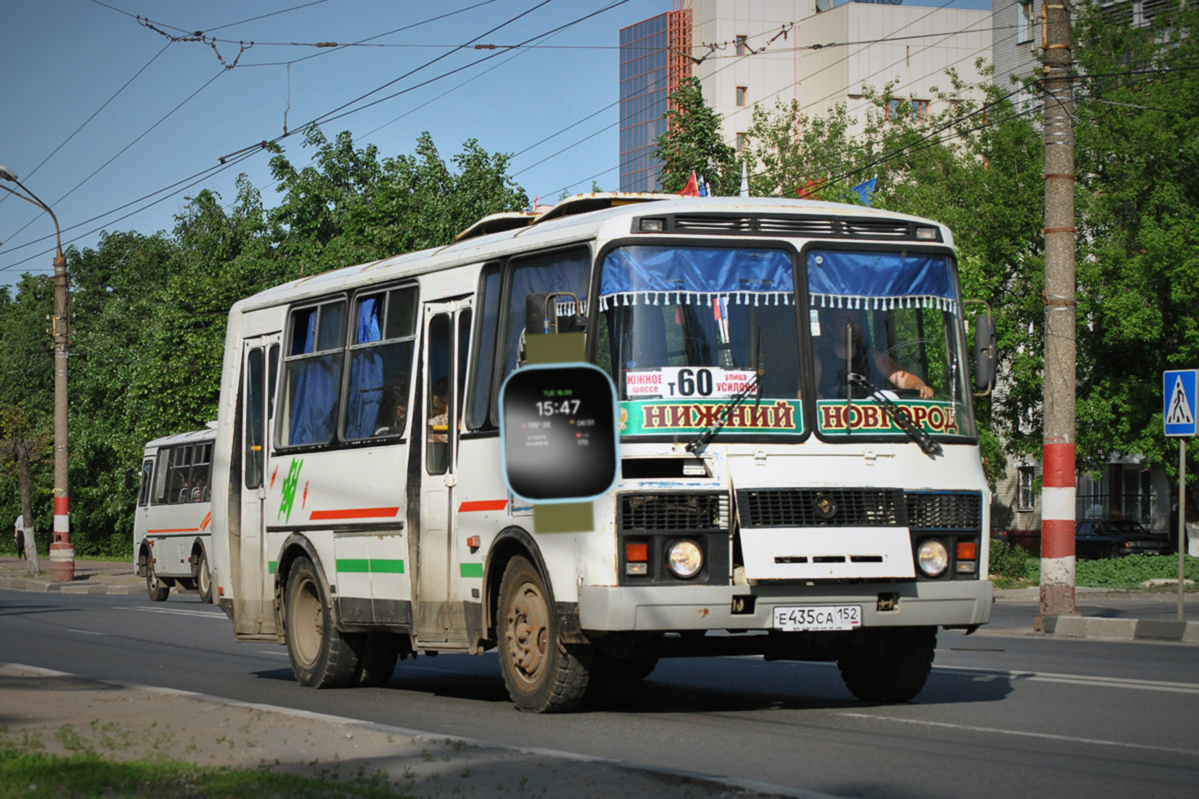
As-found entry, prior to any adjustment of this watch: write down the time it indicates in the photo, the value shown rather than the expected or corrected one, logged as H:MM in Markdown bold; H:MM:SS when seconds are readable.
**15:47**
